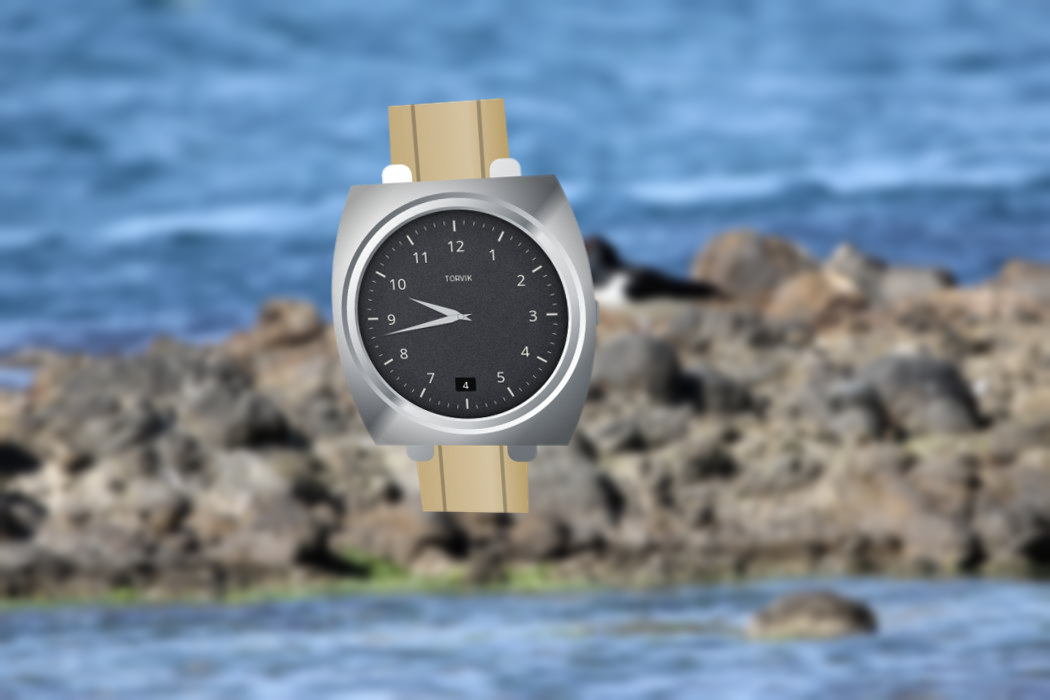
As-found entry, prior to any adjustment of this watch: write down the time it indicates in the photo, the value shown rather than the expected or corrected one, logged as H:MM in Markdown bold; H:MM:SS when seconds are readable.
**9:43**
